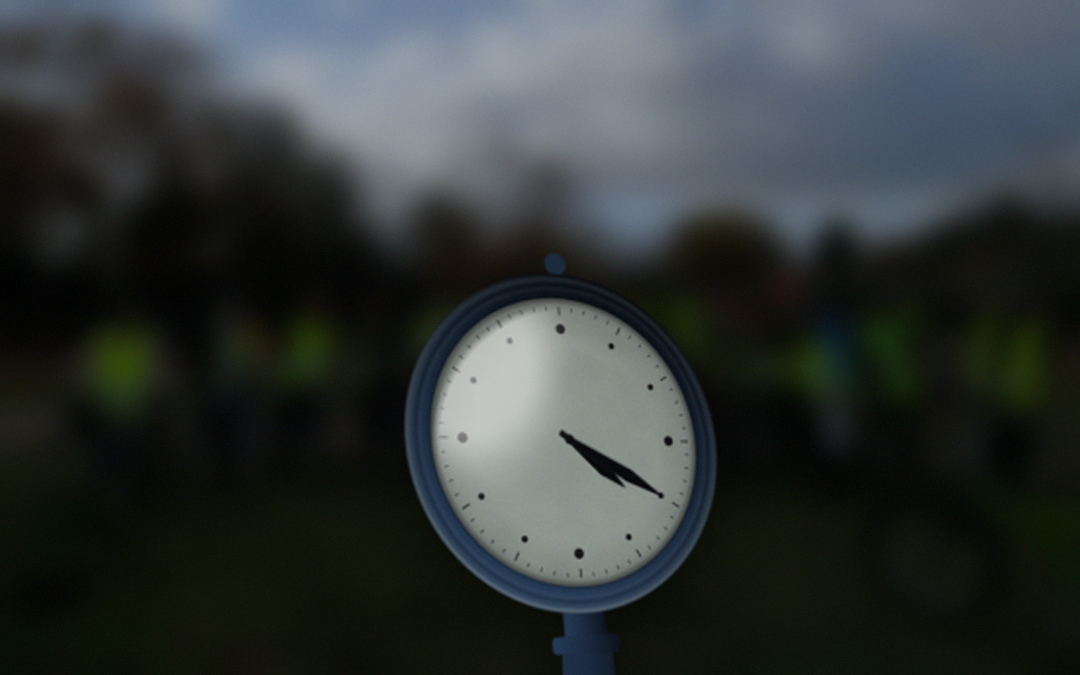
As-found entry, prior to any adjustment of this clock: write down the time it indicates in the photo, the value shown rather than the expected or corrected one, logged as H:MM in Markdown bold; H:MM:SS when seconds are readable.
**4:20**
